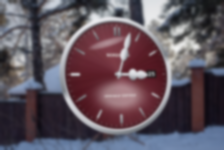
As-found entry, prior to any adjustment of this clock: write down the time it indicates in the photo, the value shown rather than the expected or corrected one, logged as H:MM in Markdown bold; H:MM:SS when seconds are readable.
**3:03**
